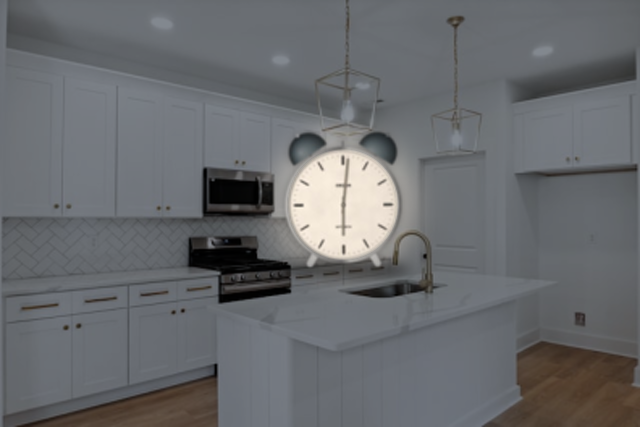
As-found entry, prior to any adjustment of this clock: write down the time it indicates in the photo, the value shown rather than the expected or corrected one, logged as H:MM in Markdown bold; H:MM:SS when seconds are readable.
**6:01**
